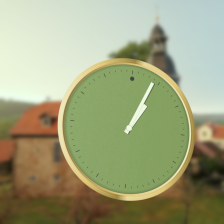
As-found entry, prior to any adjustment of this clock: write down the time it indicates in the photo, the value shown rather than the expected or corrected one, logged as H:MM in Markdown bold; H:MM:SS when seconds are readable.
**1:04**
